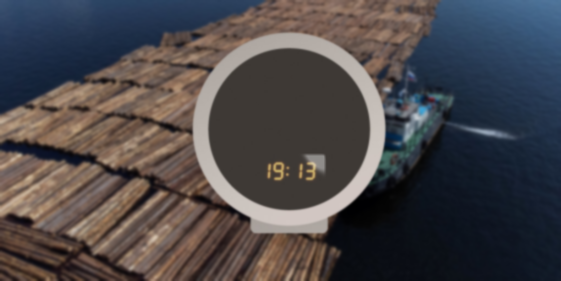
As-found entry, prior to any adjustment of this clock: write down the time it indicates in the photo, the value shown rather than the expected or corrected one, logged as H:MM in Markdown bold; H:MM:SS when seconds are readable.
**19:13**
